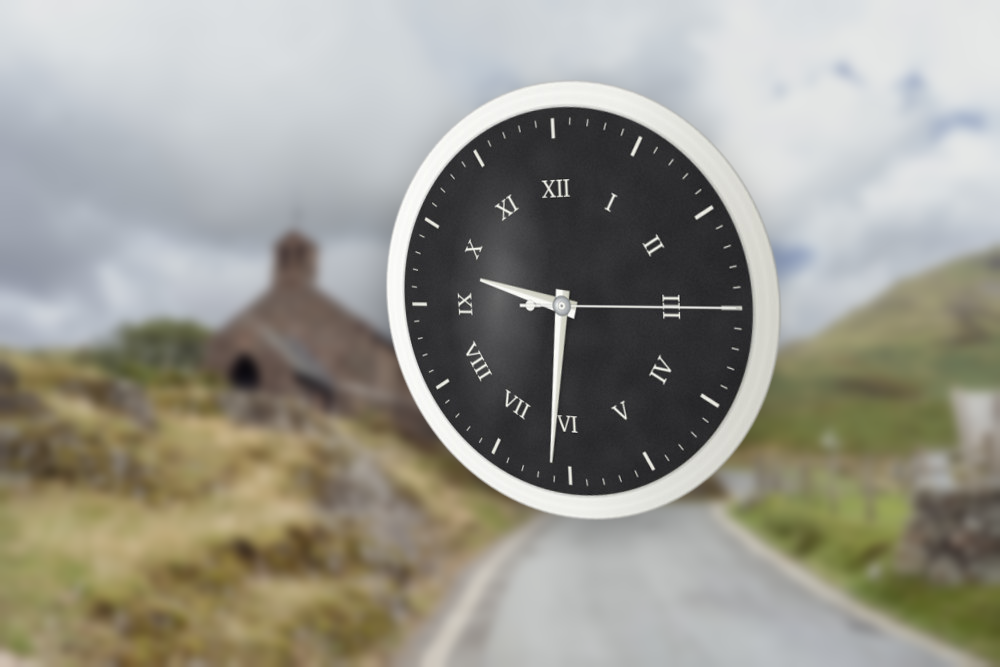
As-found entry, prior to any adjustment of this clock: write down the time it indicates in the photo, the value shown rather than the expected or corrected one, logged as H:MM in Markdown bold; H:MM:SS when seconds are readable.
**9:31:15**
